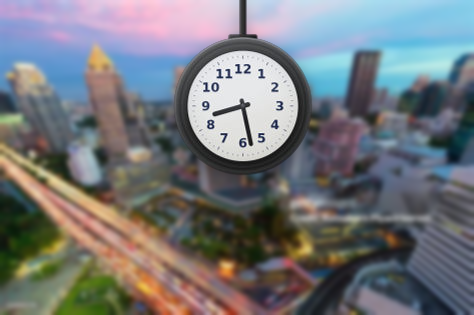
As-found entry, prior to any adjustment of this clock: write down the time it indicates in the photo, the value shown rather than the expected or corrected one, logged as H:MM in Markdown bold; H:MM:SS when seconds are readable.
**8:28**
